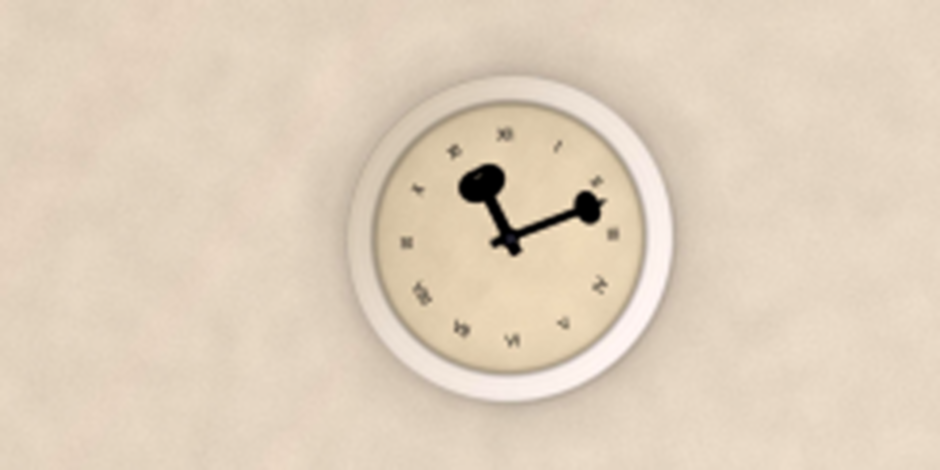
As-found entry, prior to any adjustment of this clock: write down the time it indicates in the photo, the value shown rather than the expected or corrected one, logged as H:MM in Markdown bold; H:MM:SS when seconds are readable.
**11:12**
